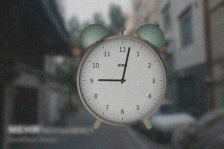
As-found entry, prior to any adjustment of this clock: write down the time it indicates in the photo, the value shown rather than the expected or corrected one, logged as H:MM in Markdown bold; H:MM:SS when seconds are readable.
**9:02**
